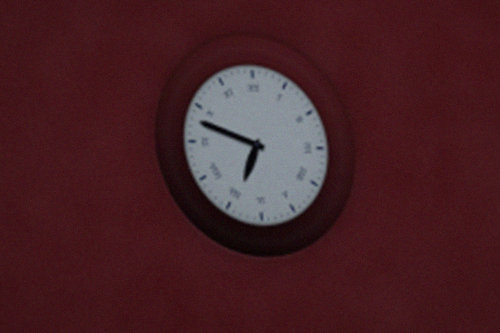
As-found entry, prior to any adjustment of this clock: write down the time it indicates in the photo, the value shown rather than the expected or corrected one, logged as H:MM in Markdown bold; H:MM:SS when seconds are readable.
**6:48**
